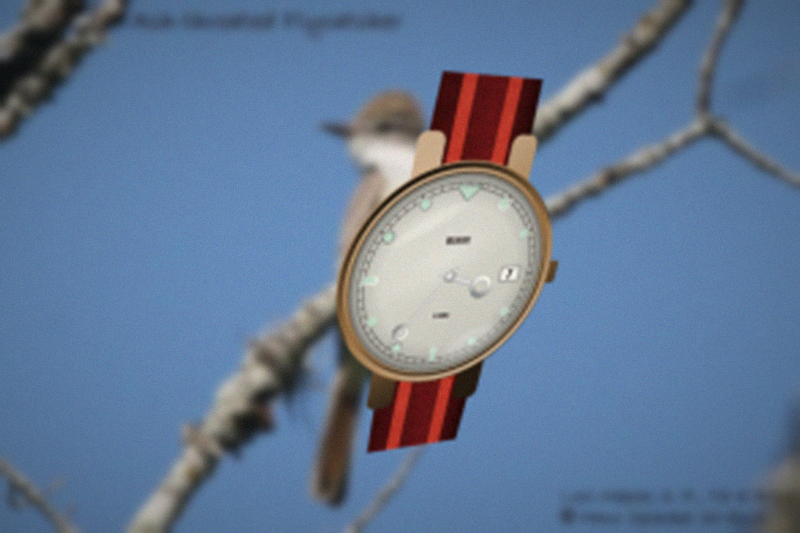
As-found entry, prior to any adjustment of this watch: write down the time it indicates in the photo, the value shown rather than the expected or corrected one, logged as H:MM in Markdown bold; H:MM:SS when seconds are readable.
**3:36**
